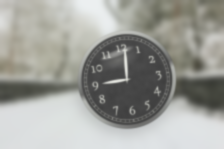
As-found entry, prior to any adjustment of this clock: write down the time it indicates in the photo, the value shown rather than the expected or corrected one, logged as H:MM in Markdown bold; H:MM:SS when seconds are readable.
**9:01**
